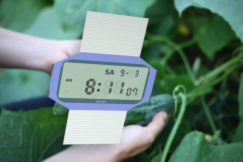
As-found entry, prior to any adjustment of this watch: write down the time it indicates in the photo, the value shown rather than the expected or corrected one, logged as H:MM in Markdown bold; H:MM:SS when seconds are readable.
**8:11:07**
